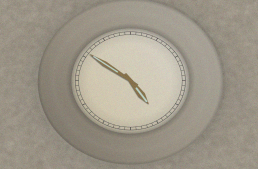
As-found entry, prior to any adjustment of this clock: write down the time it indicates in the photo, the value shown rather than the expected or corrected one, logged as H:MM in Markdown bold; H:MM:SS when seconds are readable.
**4:51**
